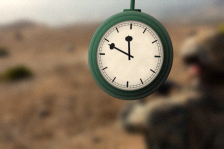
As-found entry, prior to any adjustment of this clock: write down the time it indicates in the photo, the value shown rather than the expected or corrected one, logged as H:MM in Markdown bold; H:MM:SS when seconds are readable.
**11:49**
